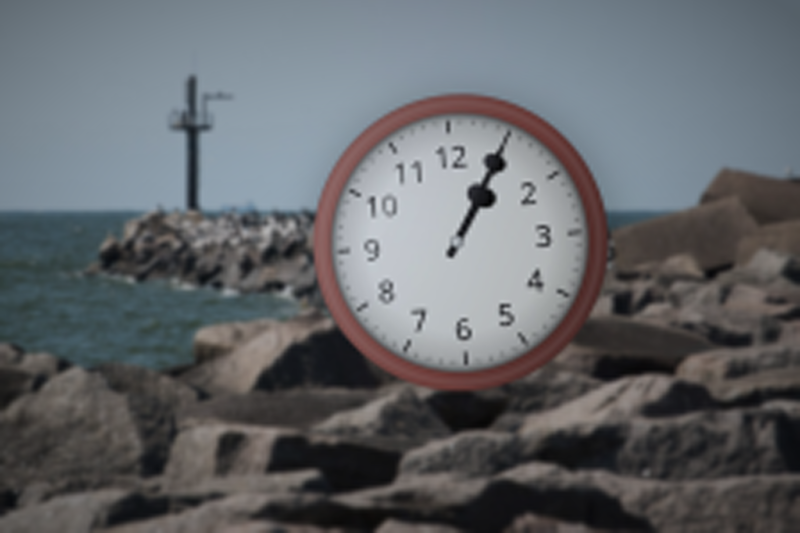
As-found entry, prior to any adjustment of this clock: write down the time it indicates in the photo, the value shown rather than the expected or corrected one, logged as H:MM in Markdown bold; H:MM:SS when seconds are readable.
**1:05**
